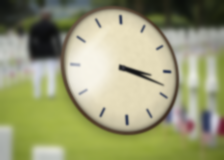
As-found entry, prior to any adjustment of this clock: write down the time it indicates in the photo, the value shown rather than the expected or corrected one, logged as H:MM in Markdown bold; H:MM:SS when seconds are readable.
**3:18**
